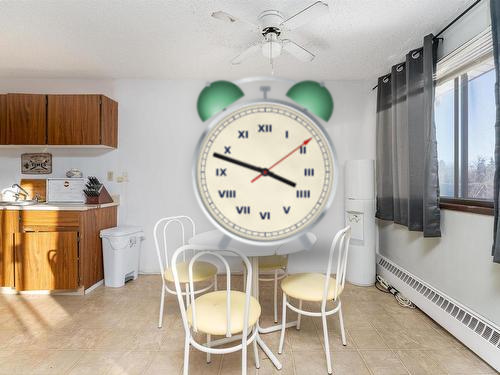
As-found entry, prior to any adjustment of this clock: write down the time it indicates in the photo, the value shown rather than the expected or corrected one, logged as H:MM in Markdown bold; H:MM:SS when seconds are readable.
**3:48:09**
